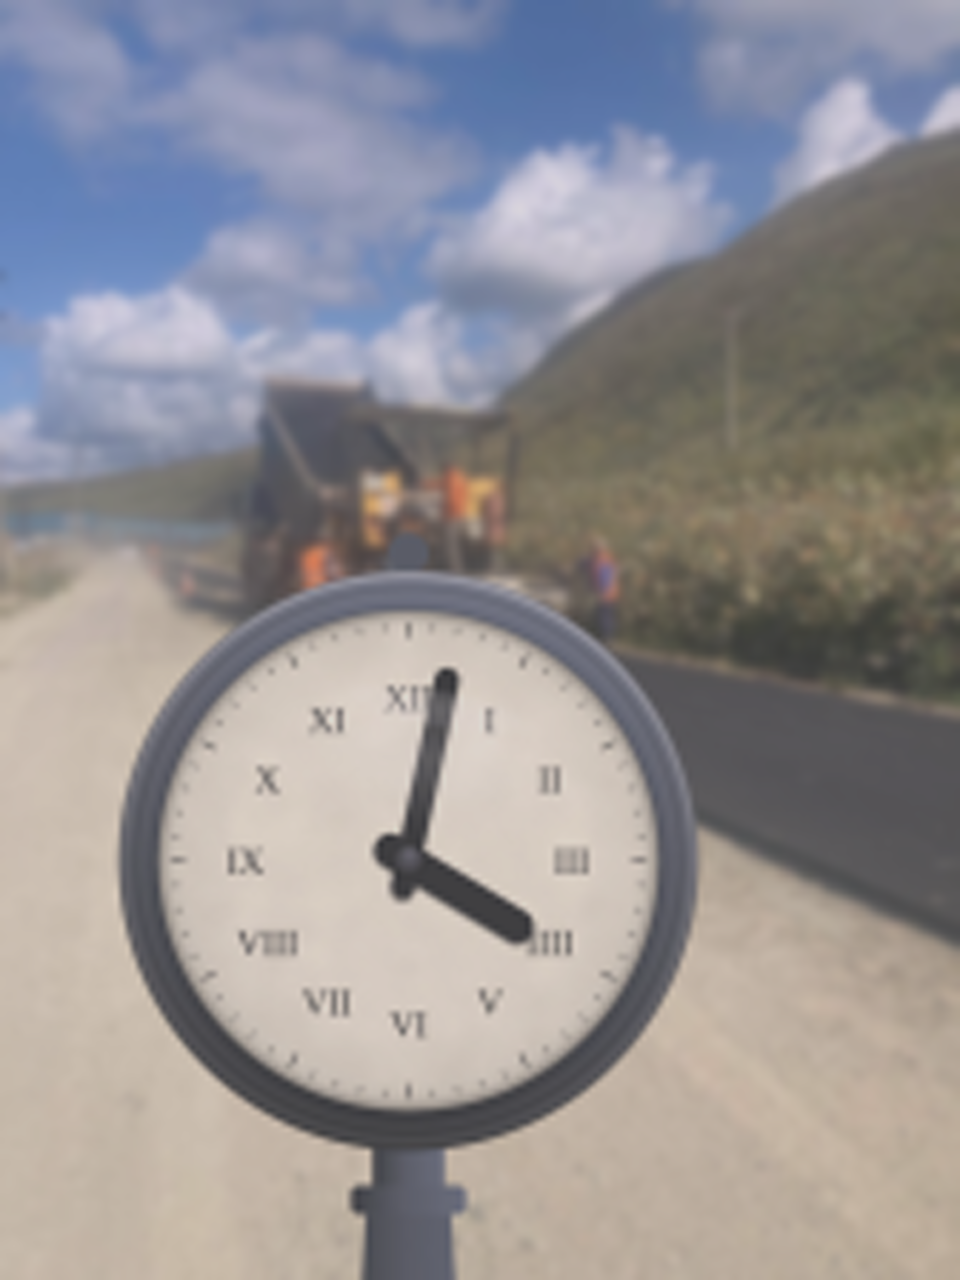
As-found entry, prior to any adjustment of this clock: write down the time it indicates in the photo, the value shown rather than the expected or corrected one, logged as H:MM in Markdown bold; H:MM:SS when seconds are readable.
**4:02**
